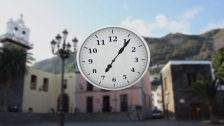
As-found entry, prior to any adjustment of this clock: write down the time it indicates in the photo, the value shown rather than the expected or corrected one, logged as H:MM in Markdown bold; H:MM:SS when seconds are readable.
**7:06**
